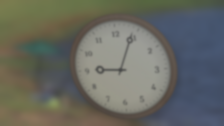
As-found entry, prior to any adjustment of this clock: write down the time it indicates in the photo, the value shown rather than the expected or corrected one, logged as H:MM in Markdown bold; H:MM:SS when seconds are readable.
**9:04**
